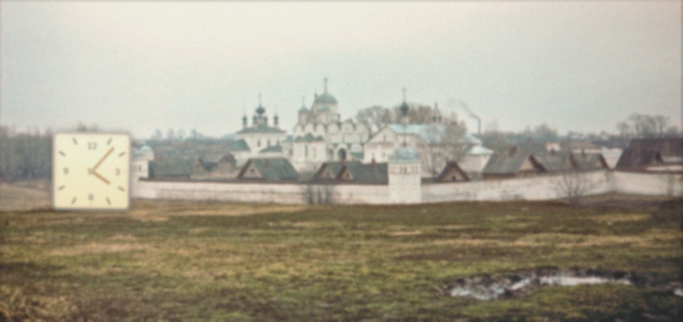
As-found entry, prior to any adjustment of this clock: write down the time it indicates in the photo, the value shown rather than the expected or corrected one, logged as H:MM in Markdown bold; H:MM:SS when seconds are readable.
**4:07**
